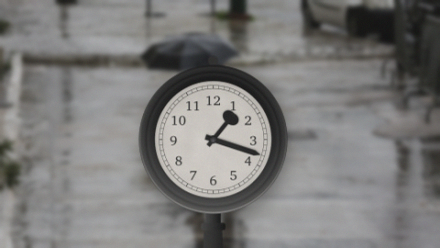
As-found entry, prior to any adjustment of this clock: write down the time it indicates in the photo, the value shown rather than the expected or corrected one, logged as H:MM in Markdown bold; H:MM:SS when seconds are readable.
**1:18**
